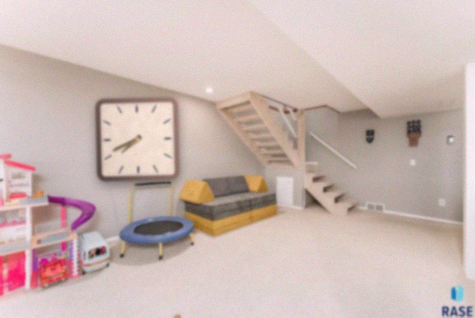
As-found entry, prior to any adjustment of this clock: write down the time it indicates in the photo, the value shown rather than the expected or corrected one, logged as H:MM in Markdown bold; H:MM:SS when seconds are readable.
**7:41**
